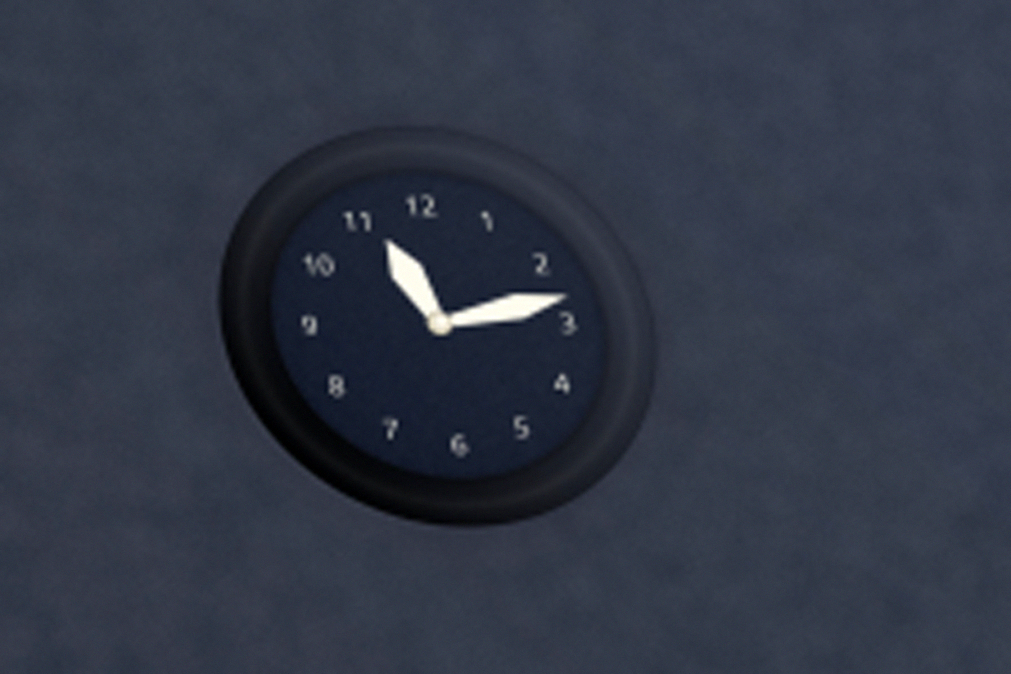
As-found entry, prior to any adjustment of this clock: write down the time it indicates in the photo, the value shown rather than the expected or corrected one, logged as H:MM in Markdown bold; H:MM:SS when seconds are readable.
**11:13**
